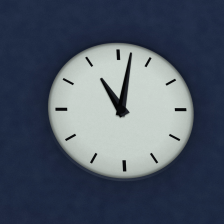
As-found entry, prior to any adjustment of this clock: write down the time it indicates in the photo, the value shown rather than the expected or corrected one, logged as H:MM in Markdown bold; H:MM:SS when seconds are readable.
**11:02**
